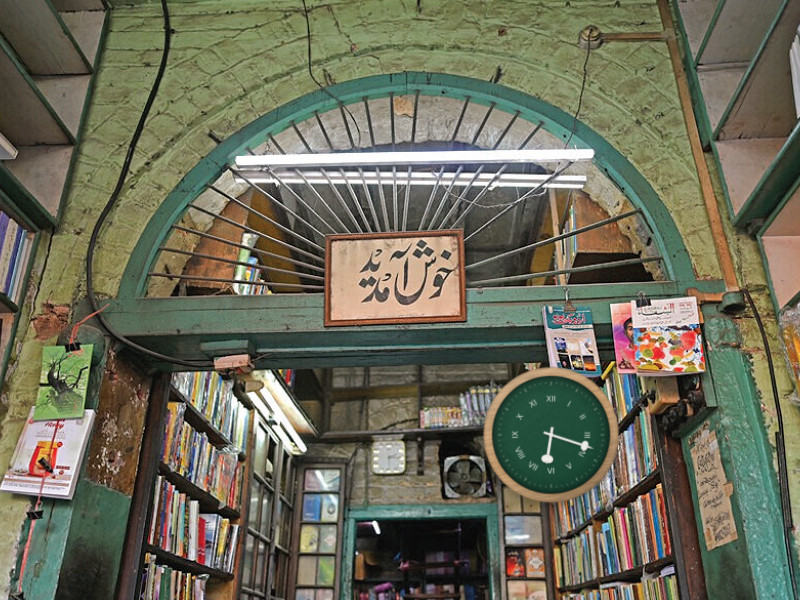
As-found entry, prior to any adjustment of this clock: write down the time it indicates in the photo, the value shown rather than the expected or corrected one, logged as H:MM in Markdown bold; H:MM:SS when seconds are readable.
**6:18**
